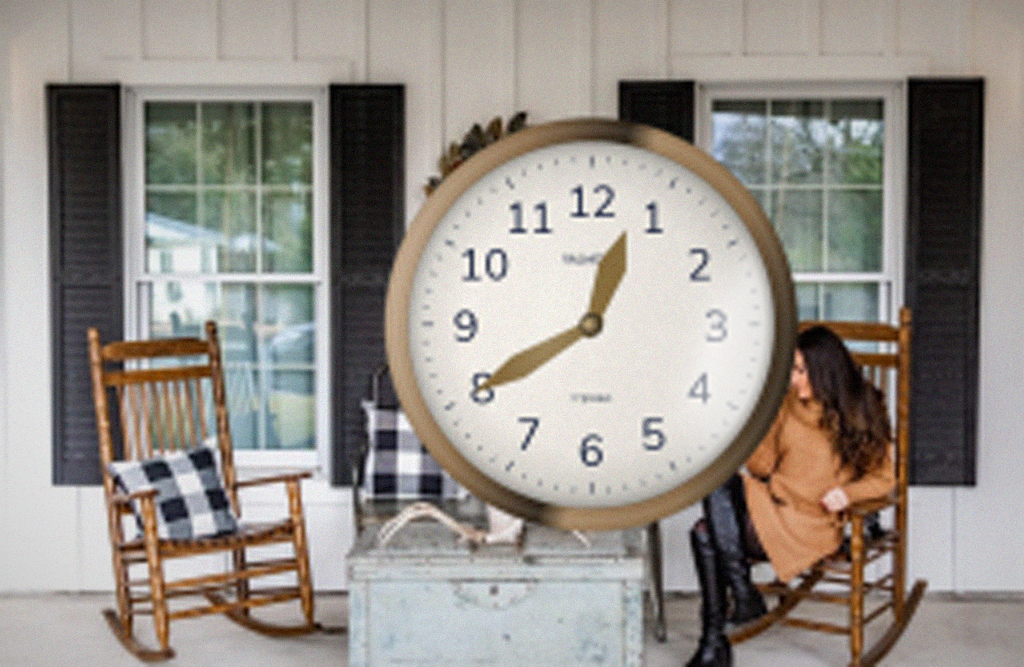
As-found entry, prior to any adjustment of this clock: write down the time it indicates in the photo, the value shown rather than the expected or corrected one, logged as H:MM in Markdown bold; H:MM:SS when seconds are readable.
**12:40**
